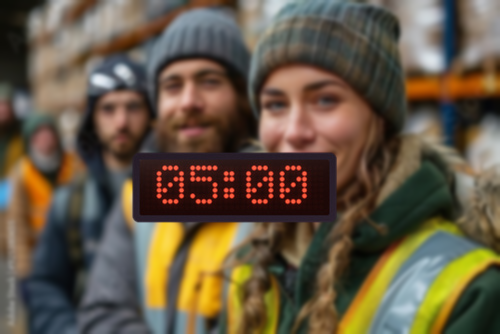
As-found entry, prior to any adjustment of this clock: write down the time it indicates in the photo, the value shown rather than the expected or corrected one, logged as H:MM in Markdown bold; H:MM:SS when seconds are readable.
**5:00**
